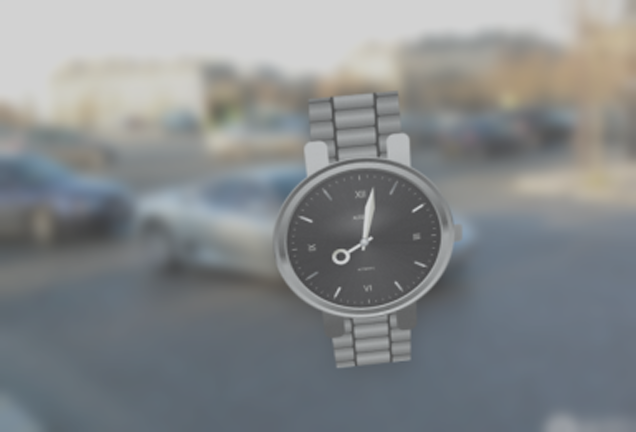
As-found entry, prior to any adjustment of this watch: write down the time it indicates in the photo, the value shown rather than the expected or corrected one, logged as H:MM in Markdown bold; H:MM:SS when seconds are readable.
**8:02**
